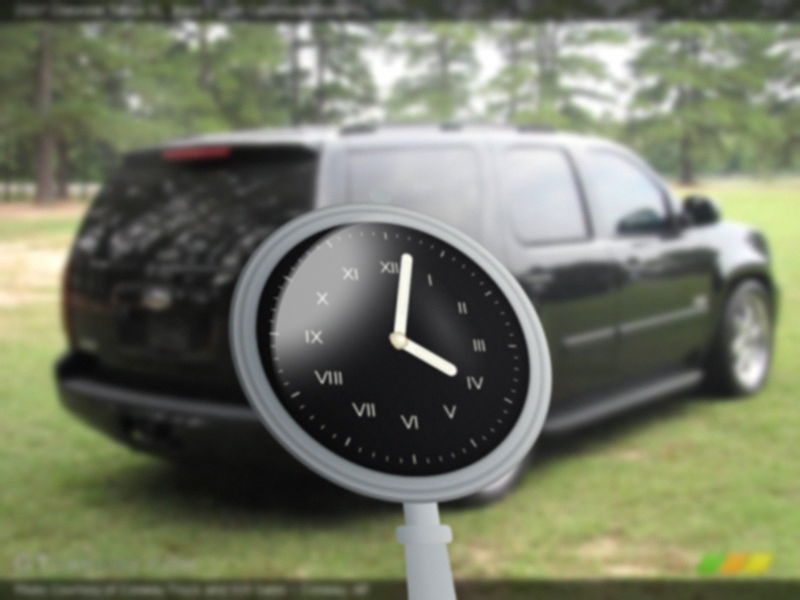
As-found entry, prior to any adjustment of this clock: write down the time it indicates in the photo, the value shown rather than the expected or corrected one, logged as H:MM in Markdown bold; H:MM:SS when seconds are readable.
**4:02**
